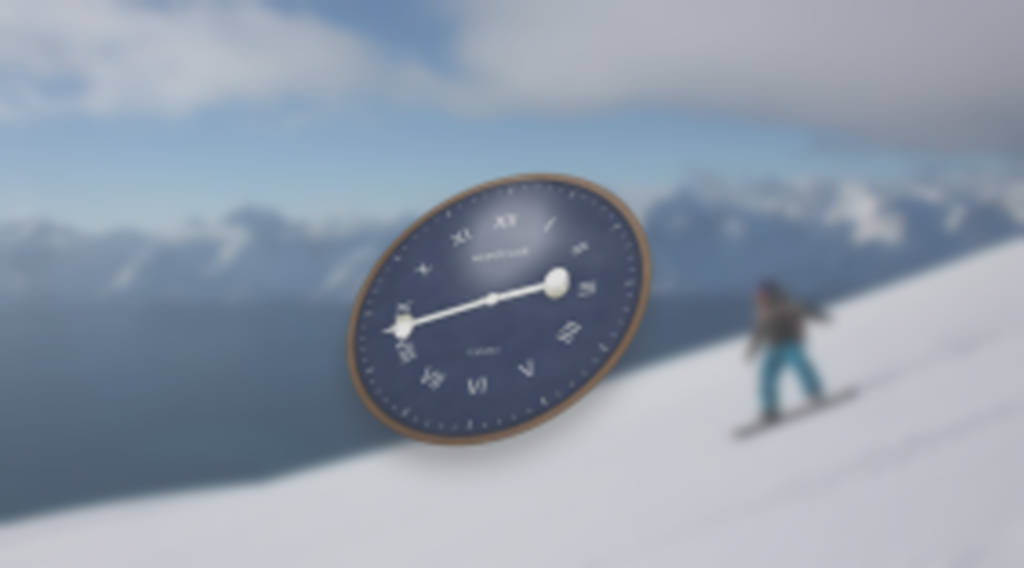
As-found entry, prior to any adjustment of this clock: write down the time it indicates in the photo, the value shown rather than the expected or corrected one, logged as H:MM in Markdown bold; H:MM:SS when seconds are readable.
**2:43**
